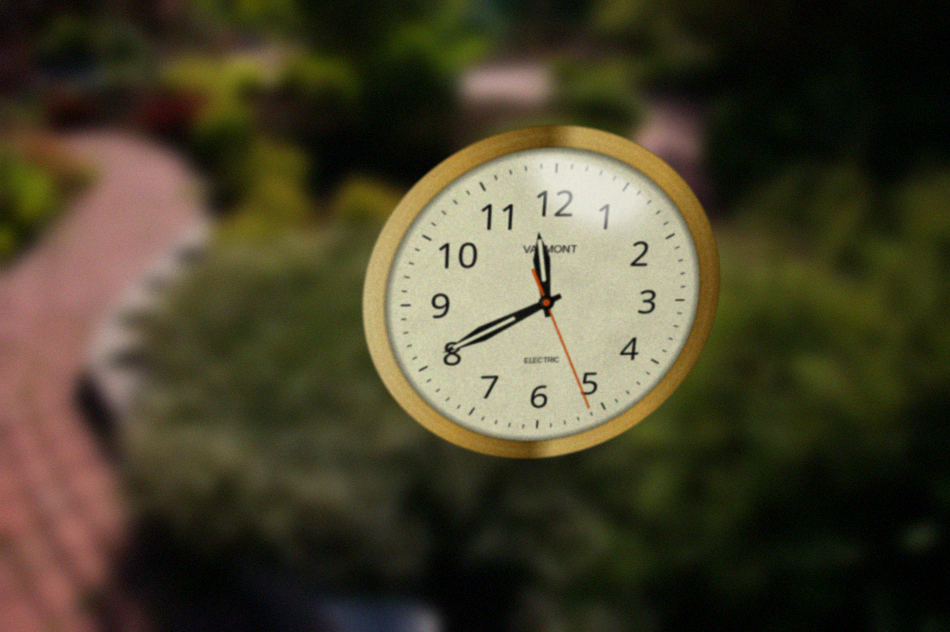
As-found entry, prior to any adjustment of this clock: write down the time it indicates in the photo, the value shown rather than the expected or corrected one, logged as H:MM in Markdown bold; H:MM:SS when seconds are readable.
**11:40:26**
